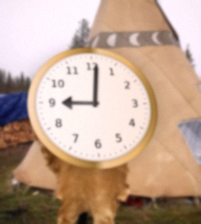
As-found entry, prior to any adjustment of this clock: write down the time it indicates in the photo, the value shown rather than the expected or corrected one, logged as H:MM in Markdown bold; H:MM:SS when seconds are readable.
**9:01**
